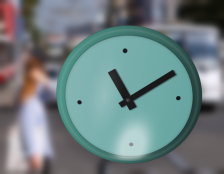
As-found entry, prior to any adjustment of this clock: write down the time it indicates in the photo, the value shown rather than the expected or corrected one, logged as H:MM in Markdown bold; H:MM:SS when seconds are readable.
**11:10**
